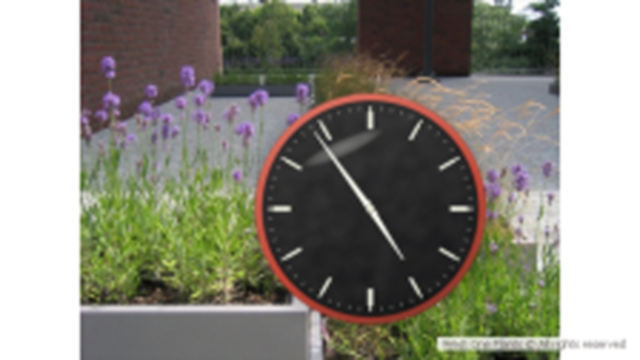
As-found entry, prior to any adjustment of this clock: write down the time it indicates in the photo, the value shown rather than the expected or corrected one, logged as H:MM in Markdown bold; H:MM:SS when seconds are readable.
**4:54**
